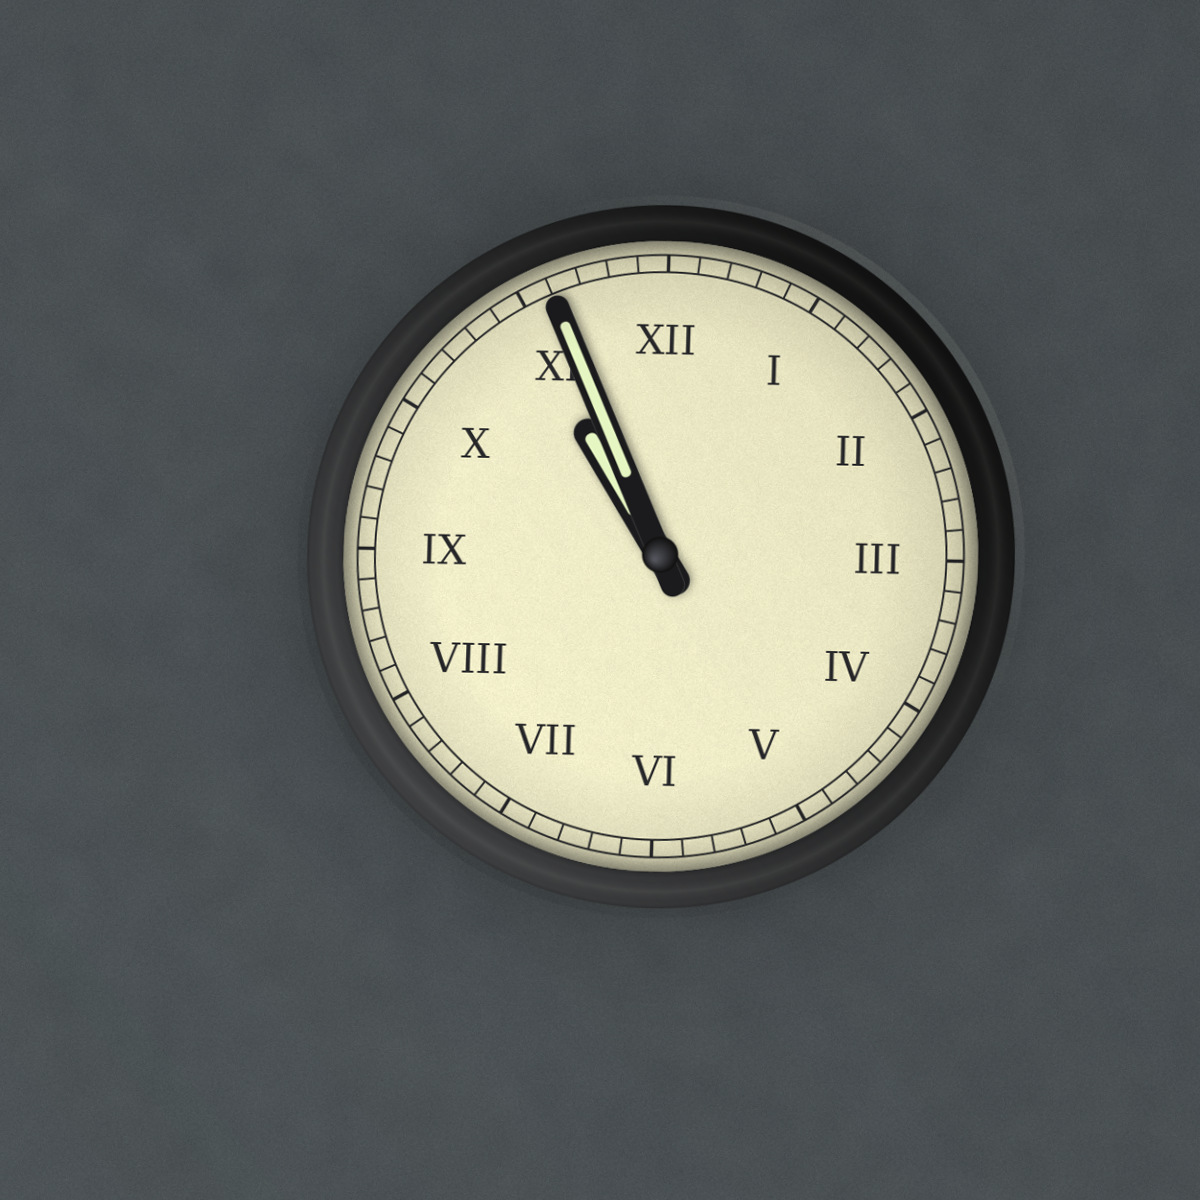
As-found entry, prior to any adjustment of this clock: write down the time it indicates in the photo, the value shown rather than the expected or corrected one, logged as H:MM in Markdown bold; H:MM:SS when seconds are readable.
**10:56**
